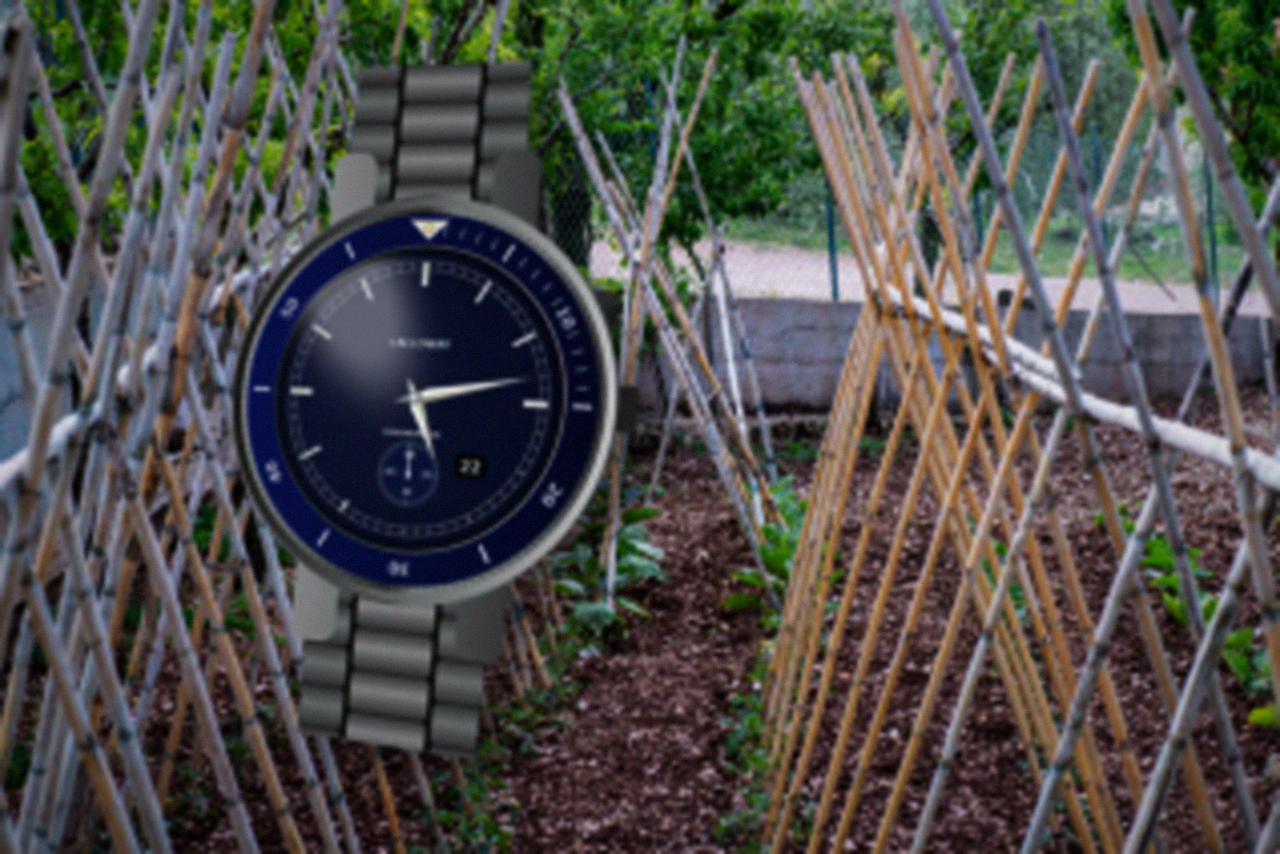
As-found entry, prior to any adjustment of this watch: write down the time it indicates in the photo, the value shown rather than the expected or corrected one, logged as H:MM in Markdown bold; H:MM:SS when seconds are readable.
**5:13**
